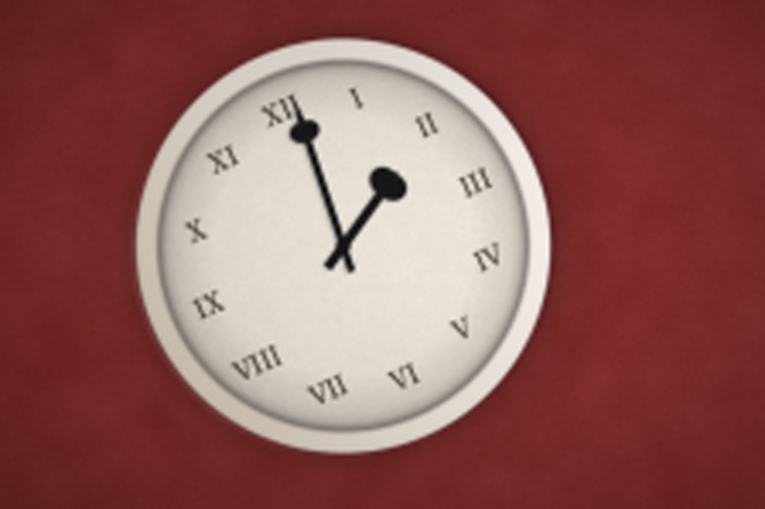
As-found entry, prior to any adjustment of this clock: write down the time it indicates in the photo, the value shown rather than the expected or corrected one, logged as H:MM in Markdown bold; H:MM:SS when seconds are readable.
**2:01**
